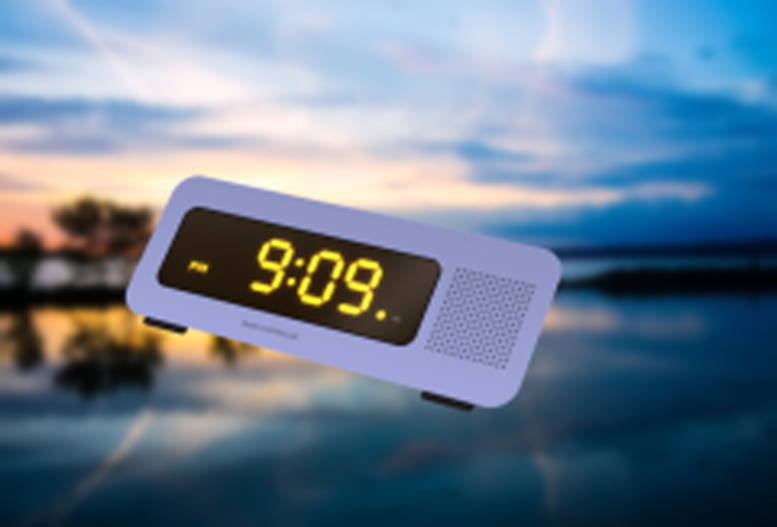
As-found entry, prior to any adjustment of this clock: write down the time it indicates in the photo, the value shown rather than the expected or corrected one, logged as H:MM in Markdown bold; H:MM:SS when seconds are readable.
**9:09**
